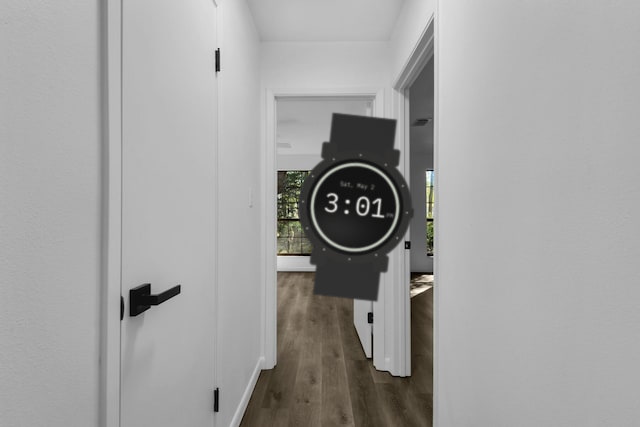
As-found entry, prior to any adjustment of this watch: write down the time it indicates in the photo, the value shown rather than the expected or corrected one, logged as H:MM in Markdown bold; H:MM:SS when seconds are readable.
**3:01**
